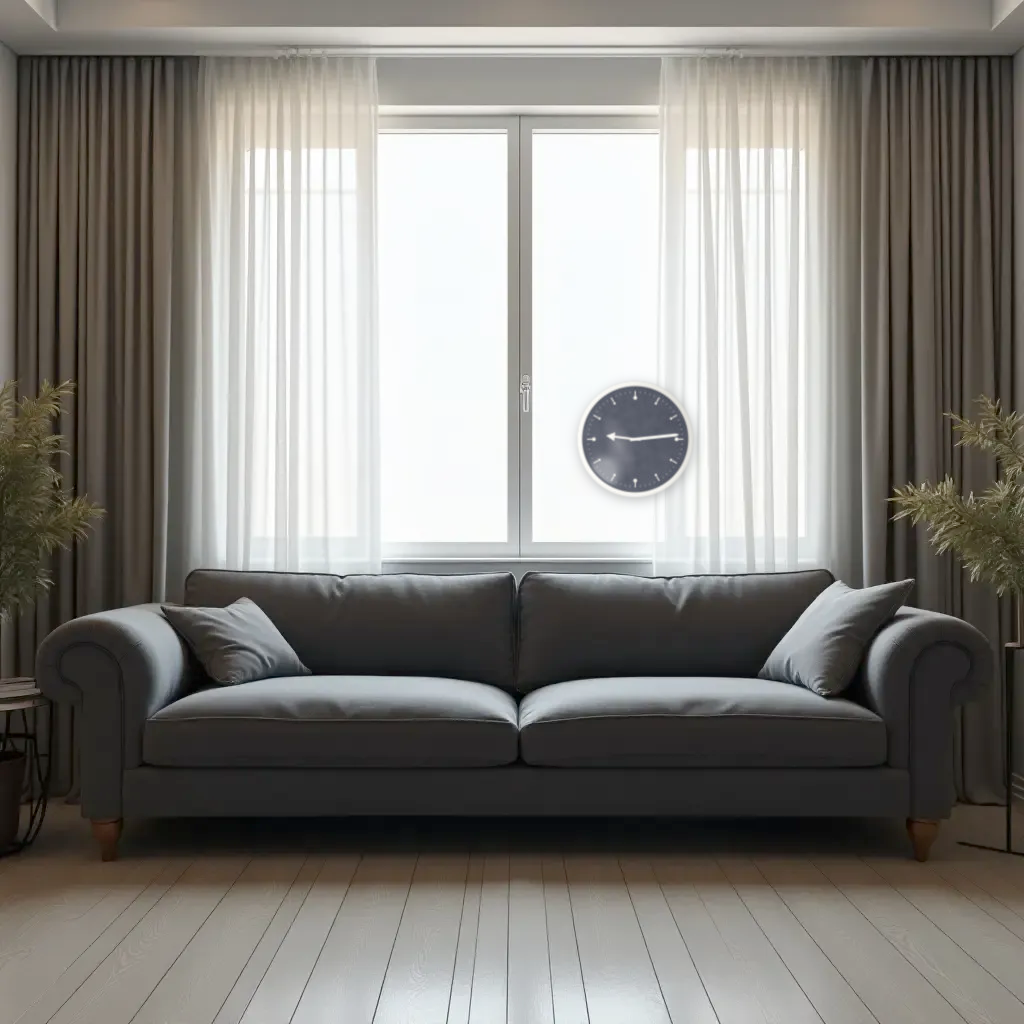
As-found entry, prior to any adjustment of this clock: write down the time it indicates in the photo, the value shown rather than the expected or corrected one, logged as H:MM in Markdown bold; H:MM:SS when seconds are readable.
**9:14**
